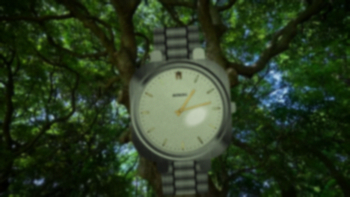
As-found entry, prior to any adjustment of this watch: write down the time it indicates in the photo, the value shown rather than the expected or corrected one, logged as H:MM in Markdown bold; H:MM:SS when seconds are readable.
**1:13**
